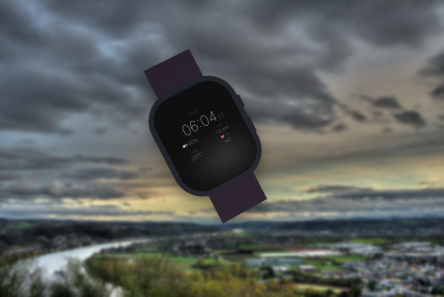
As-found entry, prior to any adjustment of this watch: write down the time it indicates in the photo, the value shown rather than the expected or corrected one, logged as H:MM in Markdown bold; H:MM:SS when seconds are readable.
**6:04**
